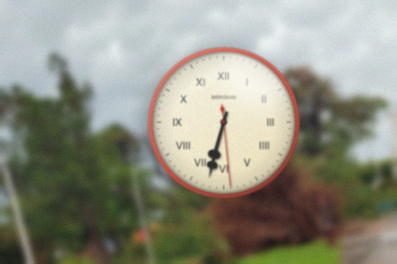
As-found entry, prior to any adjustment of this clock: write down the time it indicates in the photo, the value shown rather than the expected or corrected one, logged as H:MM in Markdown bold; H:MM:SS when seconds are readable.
**6:32:29**
